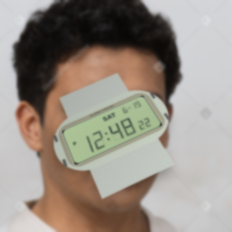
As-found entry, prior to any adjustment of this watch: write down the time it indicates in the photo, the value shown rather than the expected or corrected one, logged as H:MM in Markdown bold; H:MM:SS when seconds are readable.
**12:48**
